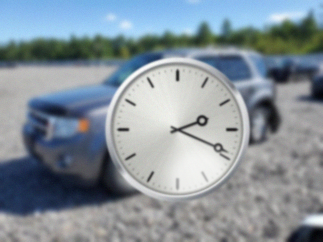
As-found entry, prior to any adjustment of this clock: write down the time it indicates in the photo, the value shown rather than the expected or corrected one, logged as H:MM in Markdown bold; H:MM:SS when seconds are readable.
**2:19**
